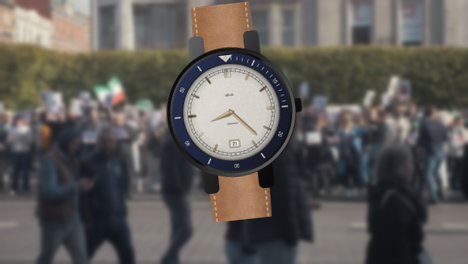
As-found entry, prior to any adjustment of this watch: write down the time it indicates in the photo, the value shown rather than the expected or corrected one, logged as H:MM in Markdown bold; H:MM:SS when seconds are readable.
**8:23**
